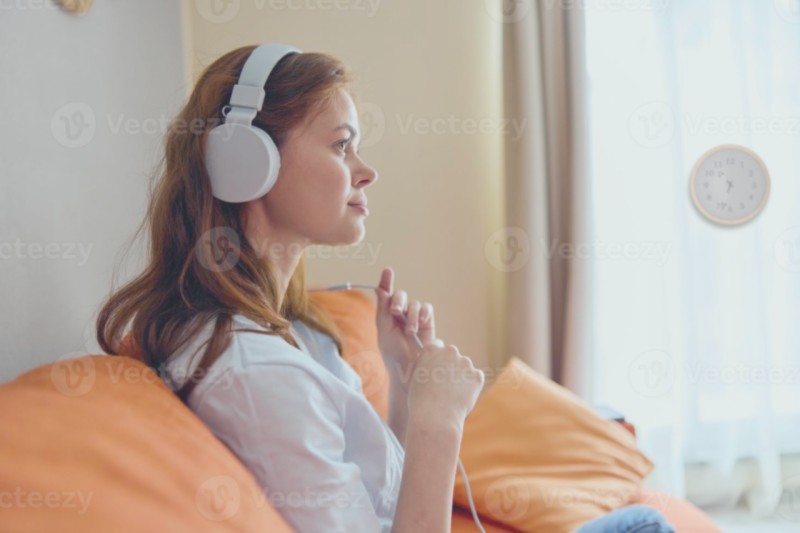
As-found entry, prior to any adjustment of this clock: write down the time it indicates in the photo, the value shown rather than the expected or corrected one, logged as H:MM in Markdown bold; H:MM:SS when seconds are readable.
**10:33**
